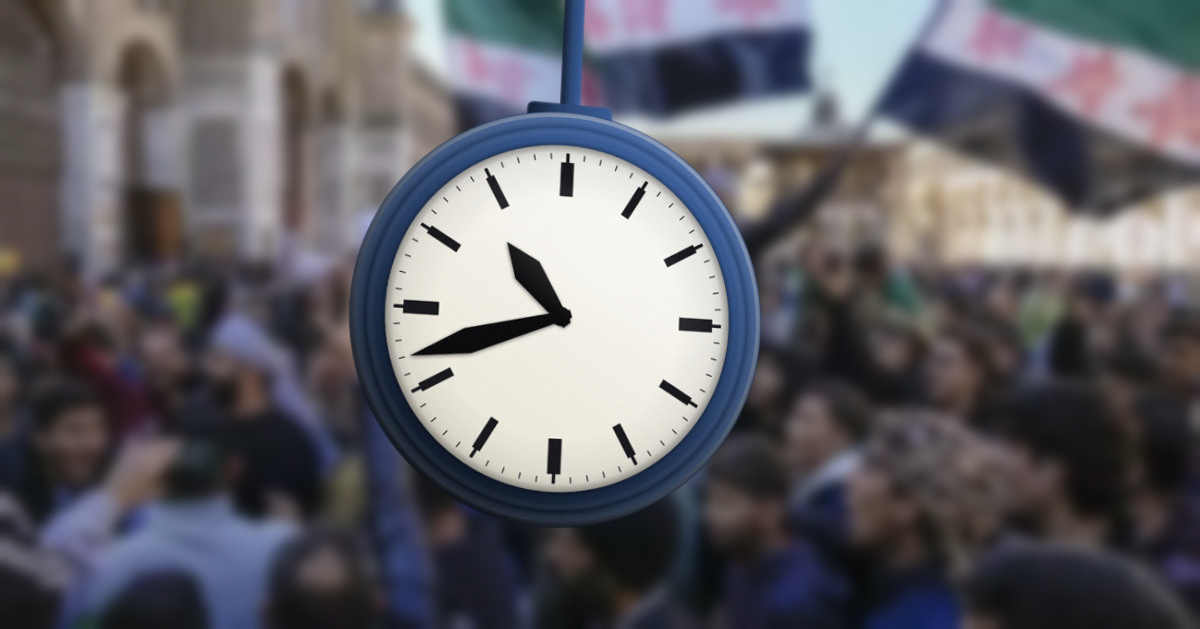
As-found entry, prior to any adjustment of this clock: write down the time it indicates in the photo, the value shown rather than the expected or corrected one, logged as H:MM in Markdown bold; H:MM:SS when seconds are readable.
**10:42**
